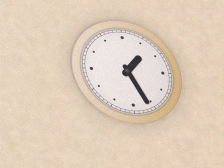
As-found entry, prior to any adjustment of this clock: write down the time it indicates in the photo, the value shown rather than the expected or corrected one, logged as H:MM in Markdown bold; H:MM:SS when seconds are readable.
**1:26**
